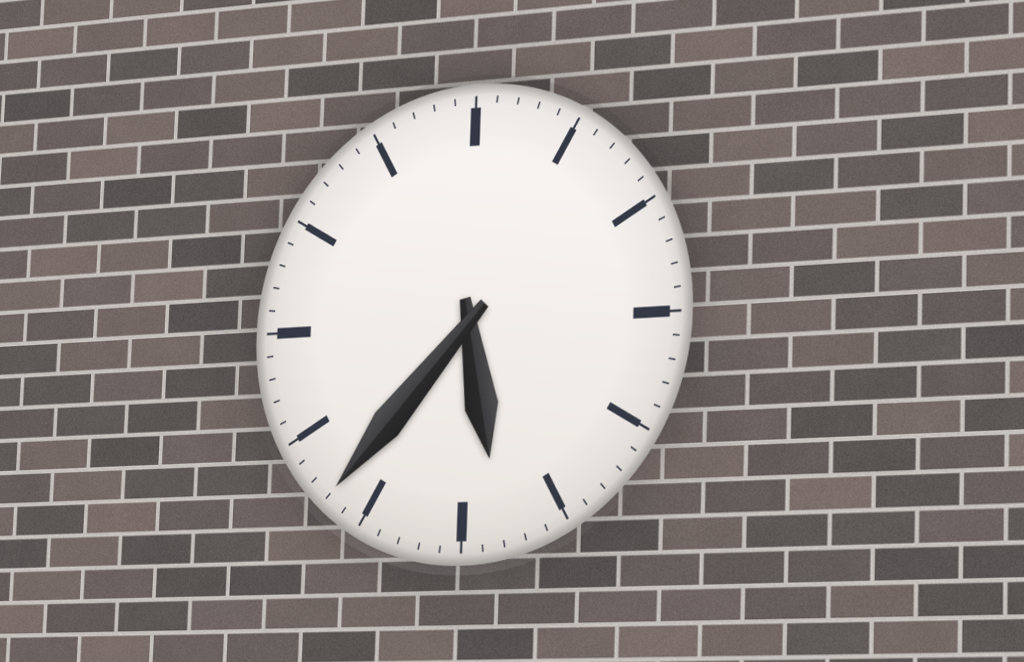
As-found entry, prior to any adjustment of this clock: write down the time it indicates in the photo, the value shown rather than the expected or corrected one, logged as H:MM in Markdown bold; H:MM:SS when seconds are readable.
**5:37**
